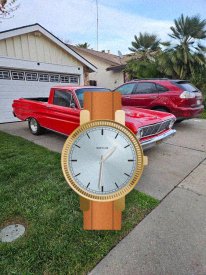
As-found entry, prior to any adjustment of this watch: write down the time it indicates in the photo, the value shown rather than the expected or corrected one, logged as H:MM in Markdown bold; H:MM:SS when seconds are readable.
**1:31**
